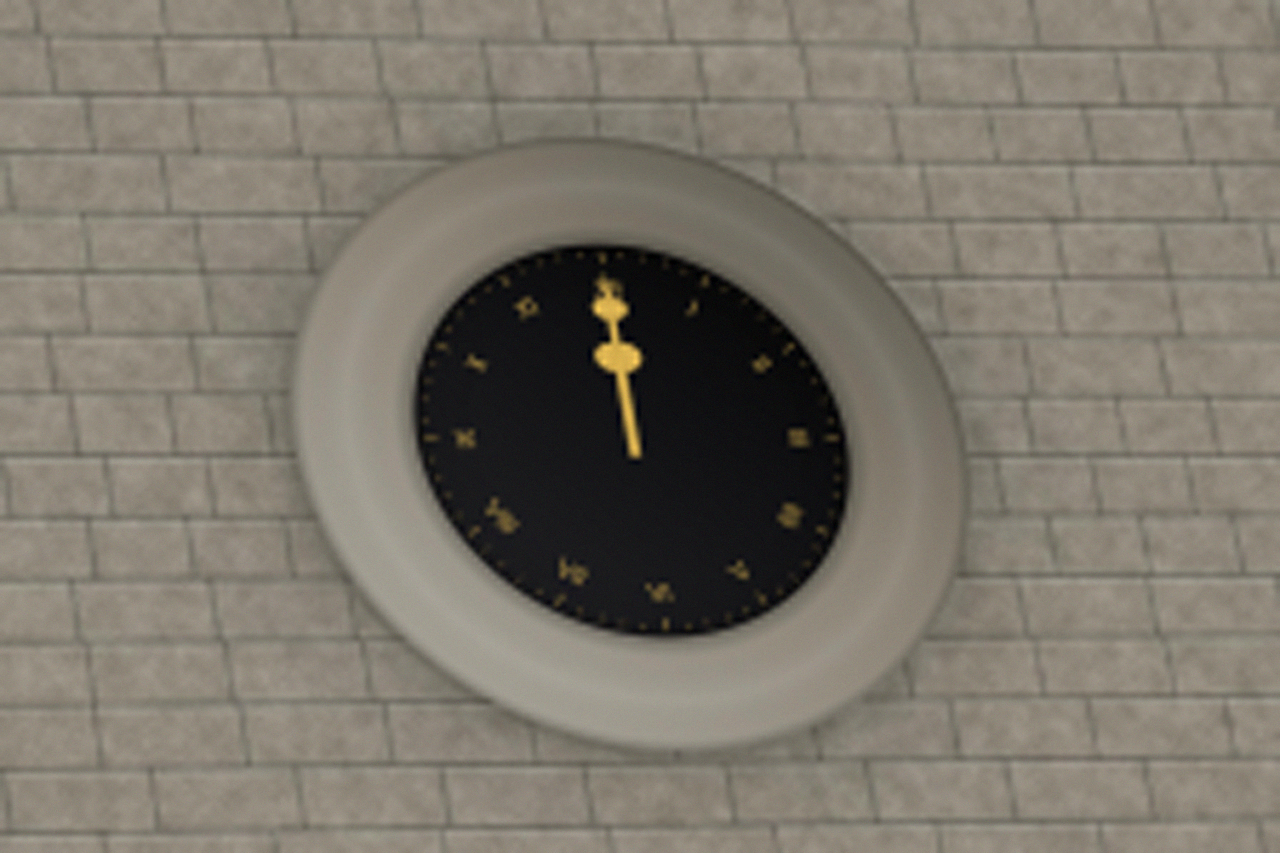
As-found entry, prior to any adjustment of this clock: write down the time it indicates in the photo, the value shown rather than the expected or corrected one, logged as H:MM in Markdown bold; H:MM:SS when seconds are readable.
**12:00**
